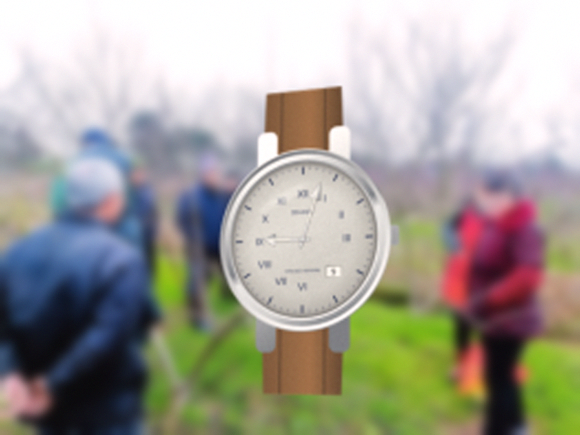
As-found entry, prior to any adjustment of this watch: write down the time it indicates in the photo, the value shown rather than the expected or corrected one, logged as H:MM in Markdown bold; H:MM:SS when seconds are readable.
**9:03**
